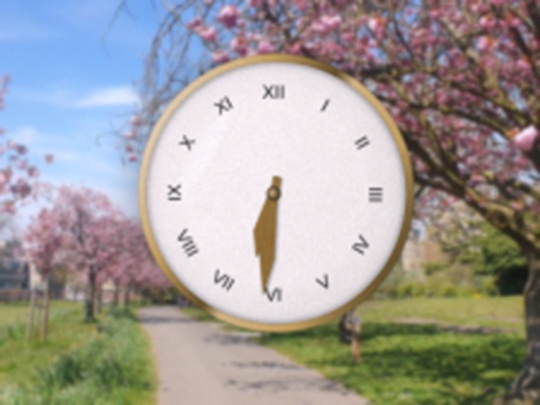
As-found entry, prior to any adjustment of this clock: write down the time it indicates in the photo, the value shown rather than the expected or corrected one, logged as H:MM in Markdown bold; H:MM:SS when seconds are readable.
**6:31**
